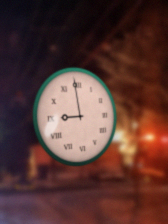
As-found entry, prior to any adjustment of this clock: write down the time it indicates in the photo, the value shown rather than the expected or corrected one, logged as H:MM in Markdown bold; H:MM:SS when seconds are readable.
**8:59**
